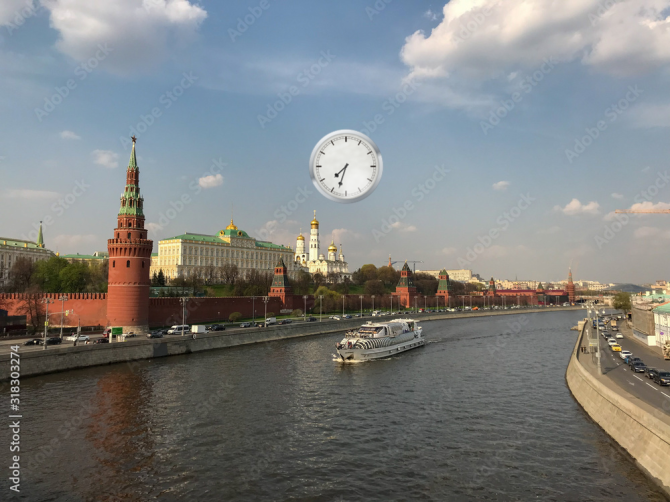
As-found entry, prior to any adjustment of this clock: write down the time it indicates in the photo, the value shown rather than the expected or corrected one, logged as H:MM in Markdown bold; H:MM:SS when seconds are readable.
**7:33**
